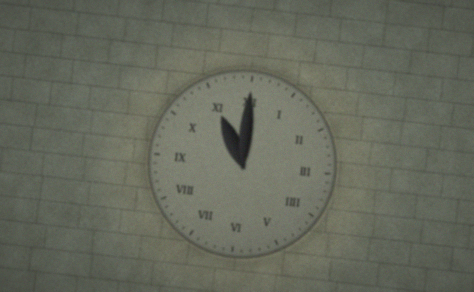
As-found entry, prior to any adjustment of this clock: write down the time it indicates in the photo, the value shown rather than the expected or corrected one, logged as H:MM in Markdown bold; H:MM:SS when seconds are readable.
**11:00**
